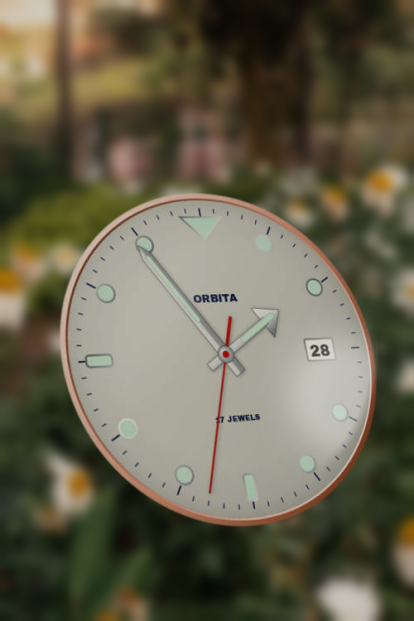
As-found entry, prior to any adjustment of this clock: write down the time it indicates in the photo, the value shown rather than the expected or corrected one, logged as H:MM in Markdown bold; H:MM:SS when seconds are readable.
**1:54:33**
